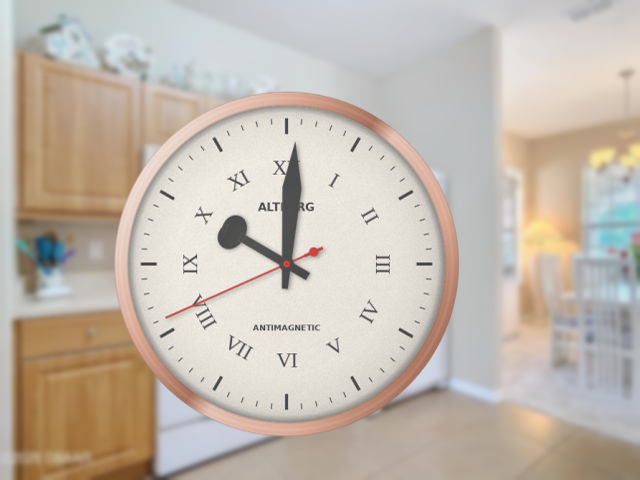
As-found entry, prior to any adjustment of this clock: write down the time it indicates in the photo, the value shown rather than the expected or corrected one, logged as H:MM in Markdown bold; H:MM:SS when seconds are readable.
**10:00:41**
